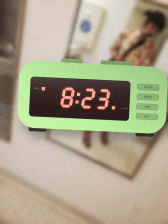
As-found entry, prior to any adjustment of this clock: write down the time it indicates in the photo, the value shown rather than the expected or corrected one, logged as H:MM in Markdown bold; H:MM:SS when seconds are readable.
**8:23**
